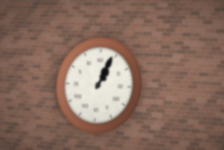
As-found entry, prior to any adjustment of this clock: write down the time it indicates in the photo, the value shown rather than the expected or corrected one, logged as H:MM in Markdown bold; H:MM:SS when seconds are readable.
**1:04**
